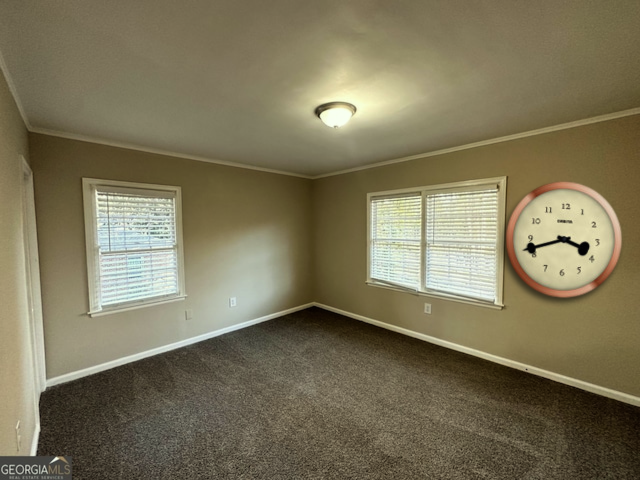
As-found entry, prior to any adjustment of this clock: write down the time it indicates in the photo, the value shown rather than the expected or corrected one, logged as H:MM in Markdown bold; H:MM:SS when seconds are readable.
**3:42**
